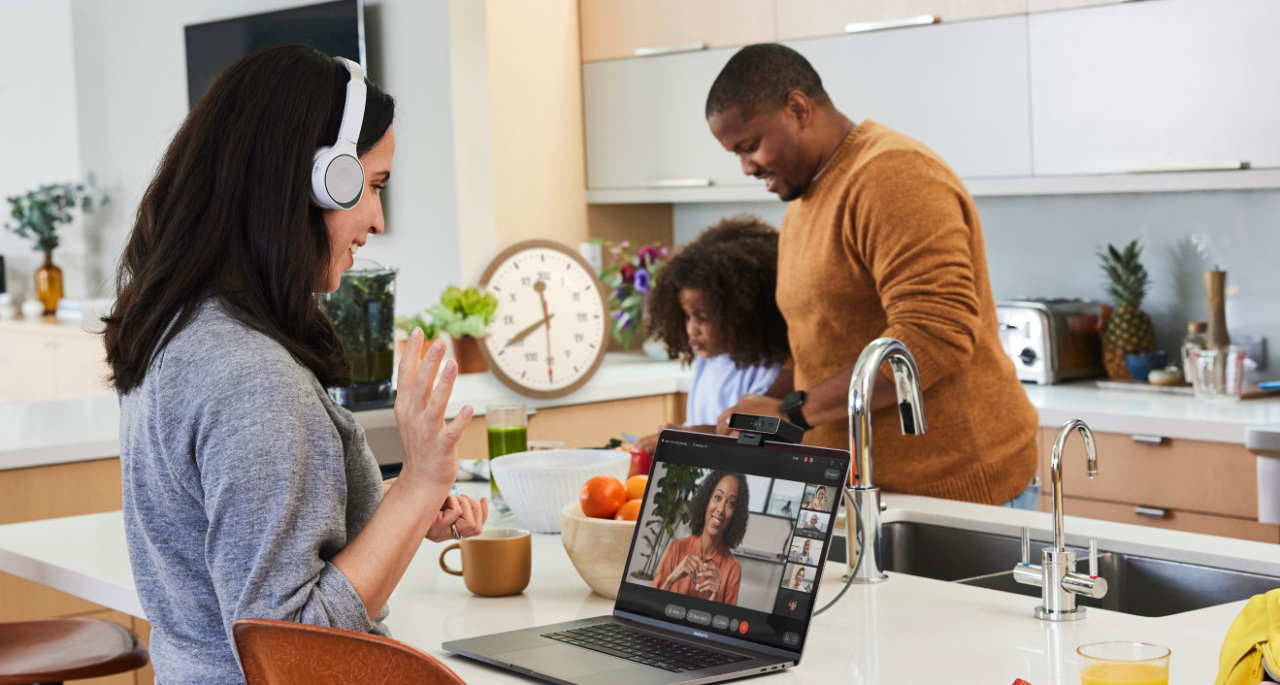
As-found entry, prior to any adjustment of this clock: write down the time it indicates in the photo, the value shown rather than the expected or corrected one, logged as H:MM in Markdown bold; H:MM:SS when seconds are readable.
**11:40:30**
